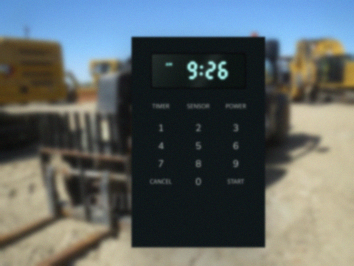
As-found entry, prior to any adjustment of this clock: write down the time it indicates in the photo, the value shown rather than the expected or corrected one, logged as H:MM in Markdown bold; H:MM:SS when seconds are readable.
**9:26**
